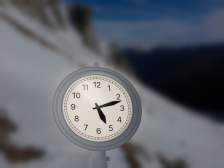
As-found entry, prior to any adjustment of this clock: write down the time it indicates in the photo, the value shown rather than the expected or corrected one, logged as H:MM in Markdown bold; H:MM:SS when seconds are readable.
**5:12**
